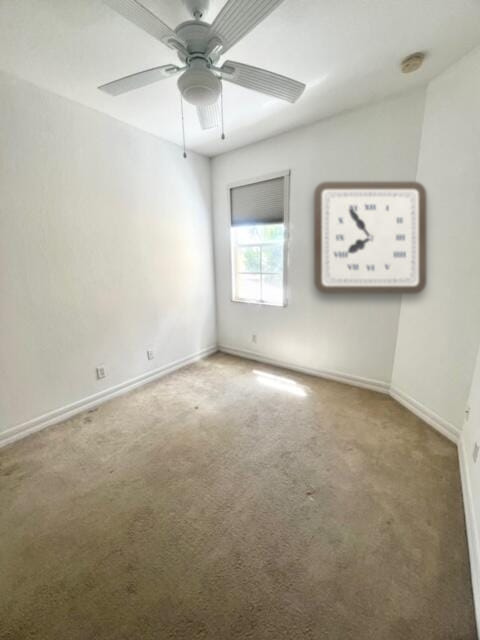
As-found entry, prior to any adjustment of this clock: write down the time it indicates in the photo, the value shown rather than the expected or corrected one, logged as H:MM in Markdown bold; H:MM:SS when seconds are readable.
**7:54**
